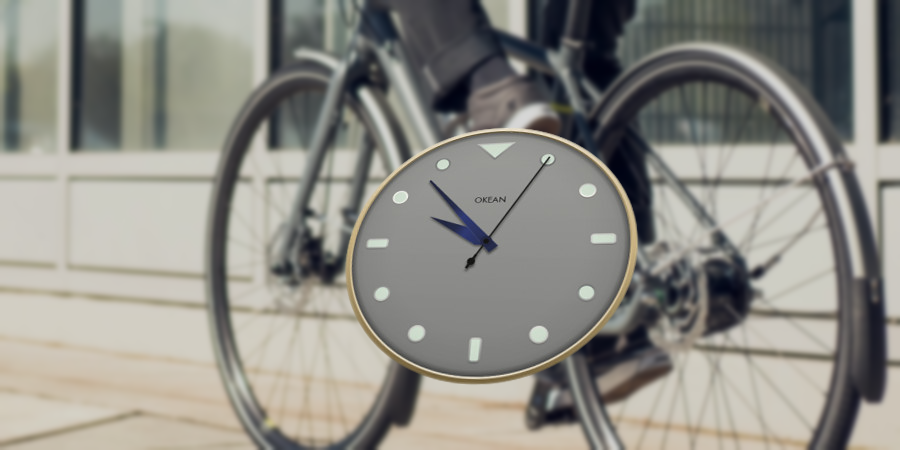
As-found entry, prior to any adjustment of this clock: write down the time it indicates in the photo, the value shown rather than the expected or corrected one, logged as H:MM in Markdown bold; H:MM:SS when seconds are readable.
**9:53:05**
